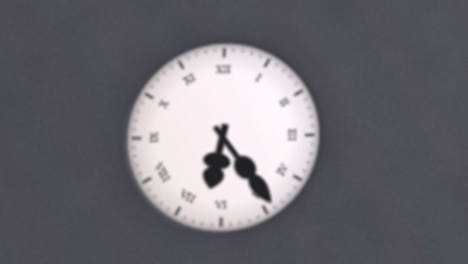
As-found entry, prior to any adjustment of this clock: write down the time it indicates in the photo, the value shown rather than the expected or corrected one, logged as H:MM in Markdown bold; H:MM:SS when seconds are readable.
**6:24**
